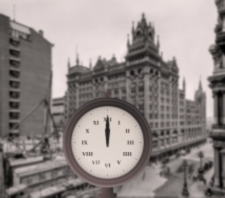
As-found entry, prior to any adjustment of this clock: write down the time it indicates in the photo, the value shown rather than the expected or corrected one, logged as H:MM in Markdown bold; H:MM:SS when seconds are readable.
**12:00**
